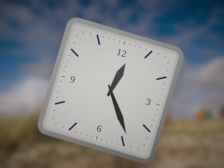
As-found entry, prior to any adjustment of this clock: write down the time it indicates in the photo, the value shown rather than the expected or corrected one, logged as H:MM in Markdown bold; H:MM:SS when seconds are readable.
**12:24**
